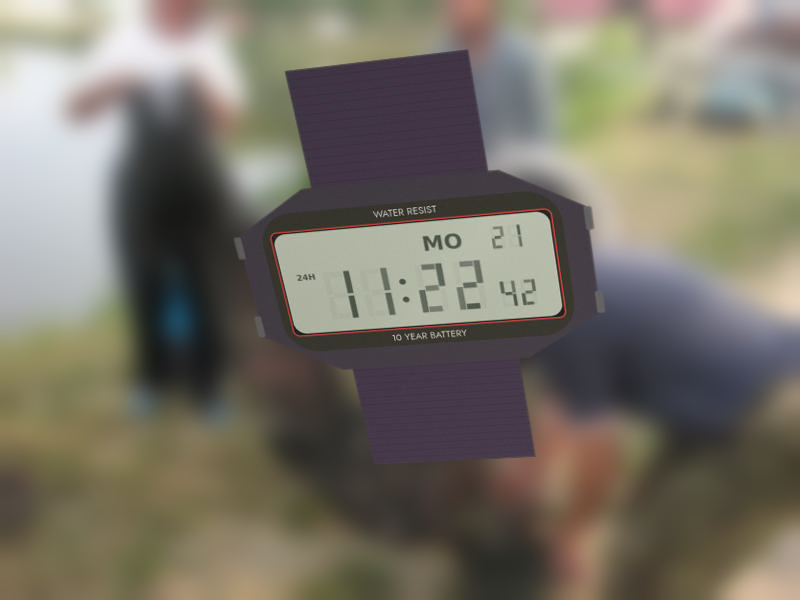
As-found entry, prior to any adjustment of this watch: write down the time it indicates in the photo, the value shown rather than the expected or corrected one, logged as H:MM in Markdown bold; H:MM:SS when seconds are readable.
**11:22:42**
